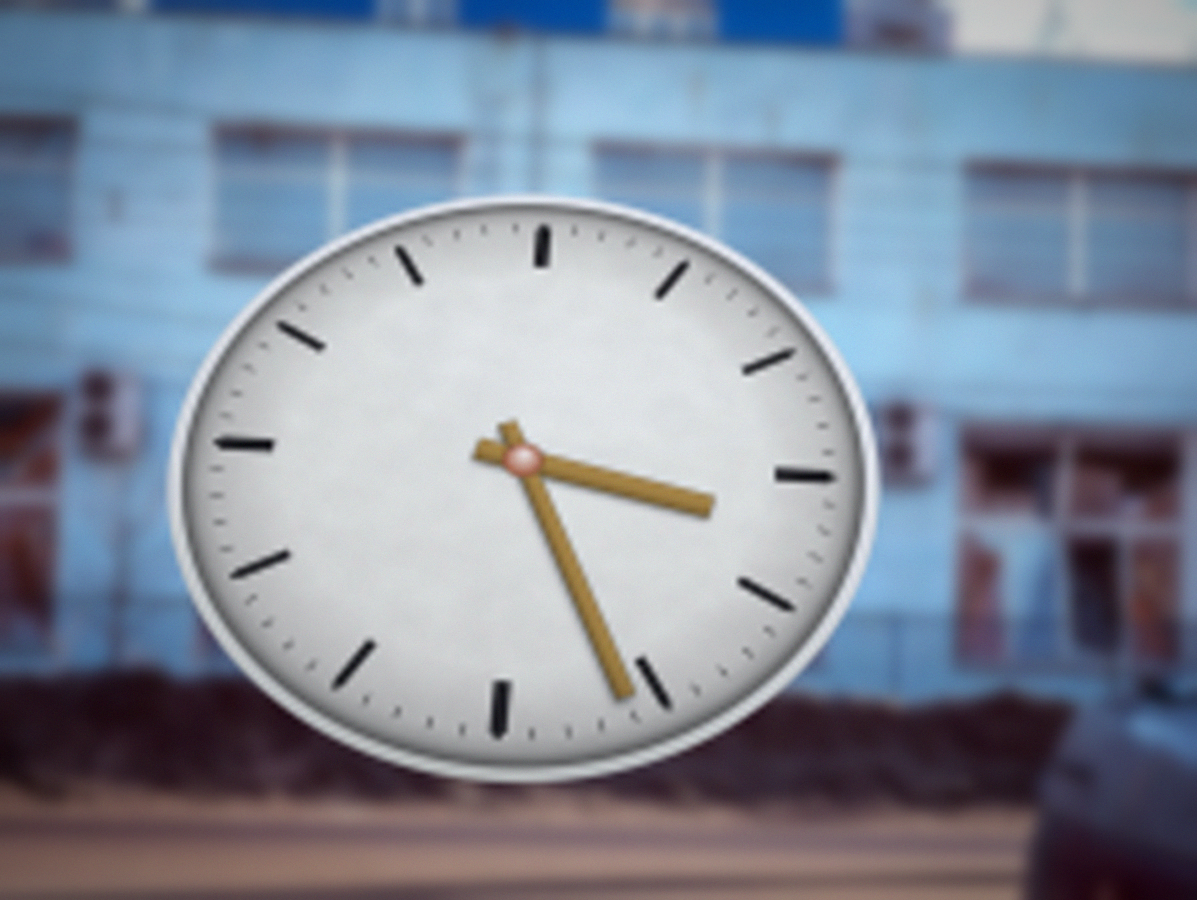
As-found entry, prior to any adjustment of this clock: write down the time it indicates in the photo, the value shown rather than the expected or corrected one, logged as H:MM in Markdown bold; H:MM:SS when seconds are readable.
**3:26**
